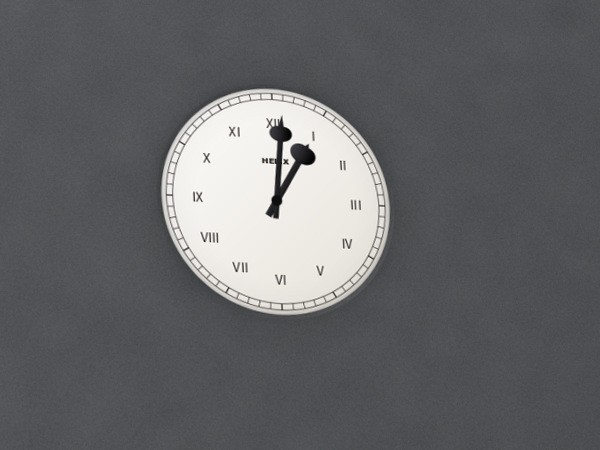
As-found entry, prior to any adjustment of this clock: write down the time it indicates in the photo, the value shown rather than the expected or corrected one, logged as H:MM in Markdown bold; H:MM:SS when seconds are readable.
**1:01**
